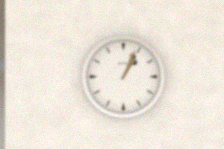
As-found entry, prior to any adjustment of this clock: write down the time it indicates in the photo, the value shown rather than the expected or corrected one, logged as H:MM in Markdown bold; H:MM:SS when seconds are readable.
**1:04**
